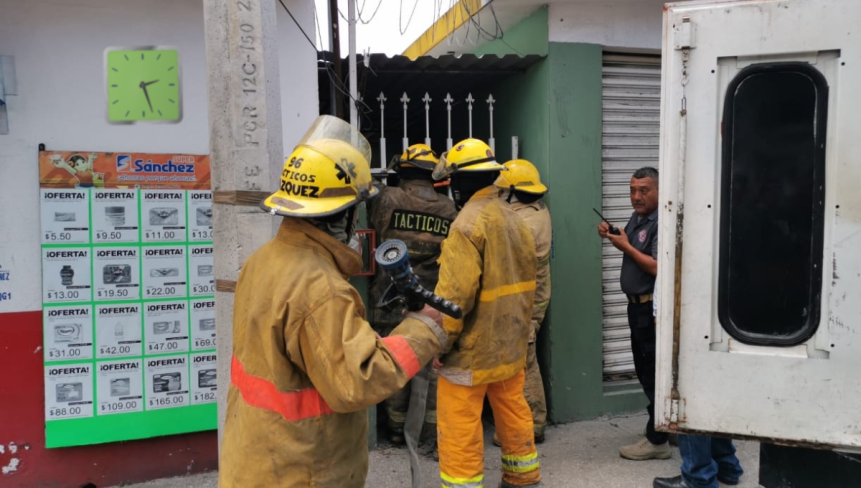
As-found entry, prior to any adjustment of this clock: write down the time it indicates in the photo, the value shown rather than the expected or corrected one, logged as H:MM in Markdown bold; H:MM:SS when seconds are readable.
**2:27**
